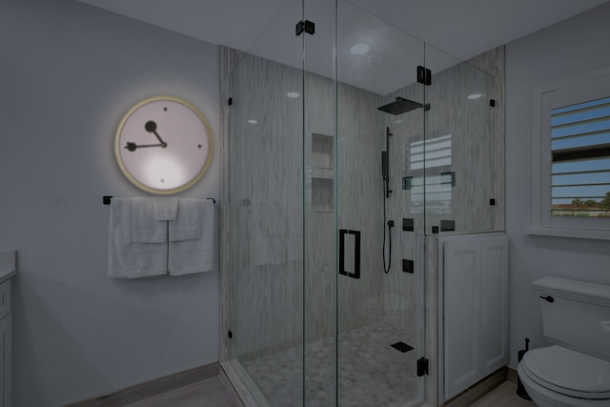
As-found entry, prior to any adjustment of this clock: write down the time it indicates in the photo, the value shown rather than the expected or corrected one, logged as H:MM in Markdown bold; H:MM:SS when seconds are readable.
**10:44**
